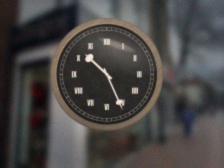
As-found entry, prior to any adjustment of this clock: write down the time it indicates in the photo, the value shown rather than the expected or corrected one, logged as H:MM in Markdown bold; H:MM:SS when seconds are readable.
**10:26**
